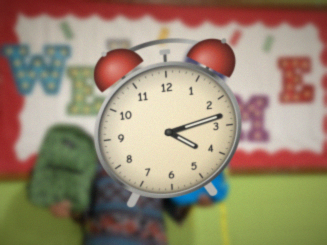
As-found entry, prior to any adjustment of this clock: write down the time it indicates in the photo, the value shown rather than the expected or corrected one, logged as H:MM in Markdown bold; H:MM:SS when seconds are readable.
**4:13**
